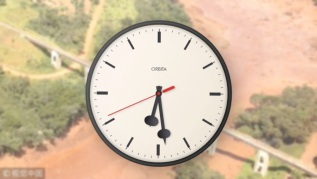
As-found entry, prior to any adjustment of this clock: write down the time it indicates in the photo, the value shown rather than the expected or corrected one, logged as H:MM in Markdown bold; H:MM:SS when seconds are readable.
**6:28:41**
